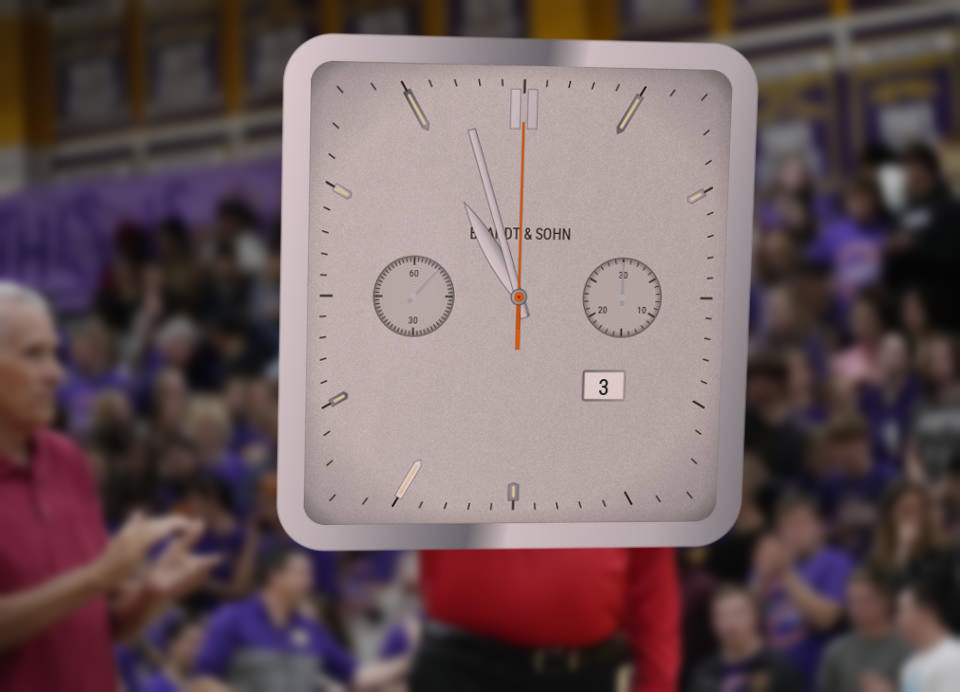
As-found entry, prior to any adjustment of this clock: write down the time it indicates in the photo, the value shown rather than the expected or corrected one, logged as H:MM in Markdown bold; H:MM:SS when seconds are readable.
**10:57:07**
